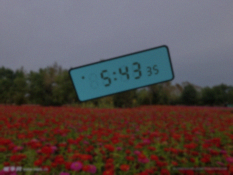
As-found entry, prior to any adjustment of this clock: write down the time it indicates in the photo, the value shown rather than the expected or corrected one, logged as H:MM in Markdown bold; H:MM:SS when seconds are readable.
**5:43**
